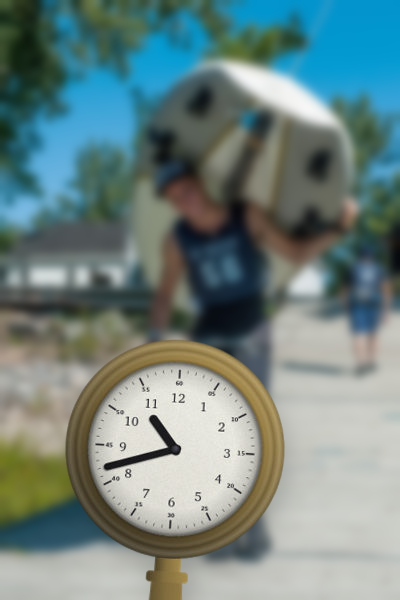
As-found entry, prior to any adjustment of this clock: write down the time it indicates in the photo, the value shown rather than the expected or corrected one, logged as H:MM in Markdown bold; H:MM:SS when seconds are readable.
**10:42**
